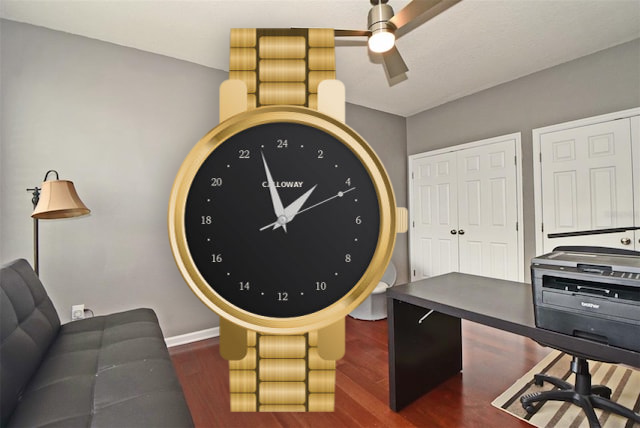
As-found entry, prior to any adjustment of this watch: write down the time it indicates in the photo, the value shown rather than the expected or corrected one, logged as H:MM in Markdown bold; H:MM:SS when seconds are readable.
**2:57:11**
